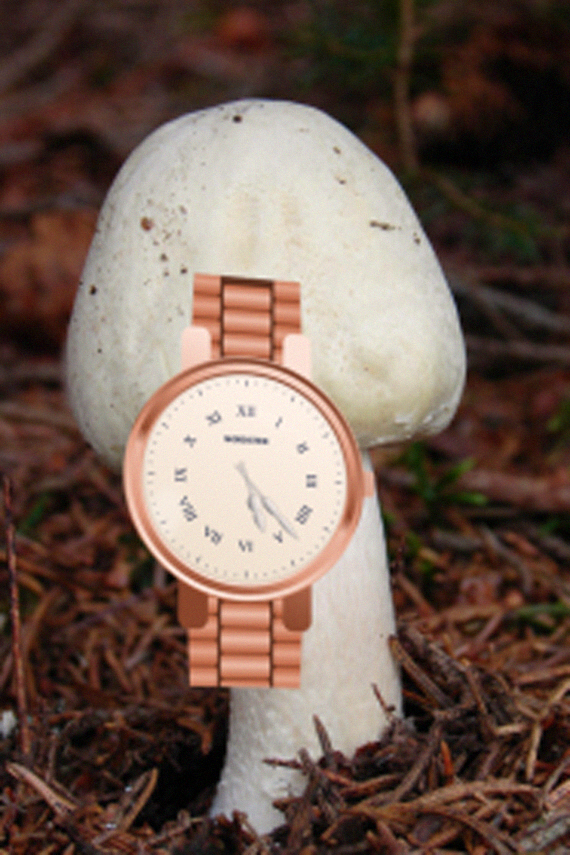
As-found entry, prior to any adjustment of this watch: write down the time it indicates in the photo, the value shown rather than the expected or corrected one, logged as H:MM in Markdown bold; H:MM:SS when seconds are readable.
**5:23**
